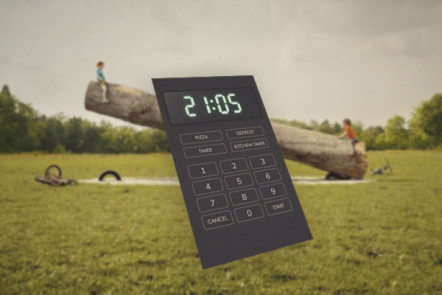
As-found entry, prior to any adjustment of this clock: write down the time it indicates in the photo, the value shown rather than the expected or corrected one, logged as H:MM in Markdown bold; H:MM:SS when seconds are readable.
**21:05**
